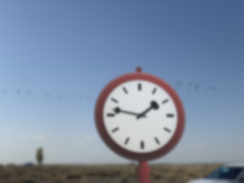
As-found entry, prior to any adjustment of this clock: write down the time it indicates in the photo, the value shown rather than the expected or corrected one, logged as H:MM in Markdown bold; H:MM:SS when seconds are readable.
**1:47**
